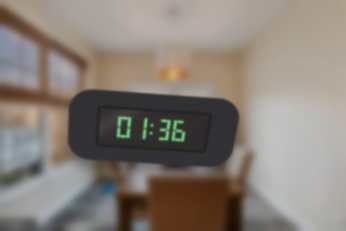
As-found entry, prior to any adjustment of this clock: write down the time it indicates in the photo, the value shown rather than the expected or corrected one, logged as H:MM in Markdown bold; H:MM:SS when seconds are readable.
**1:36**
